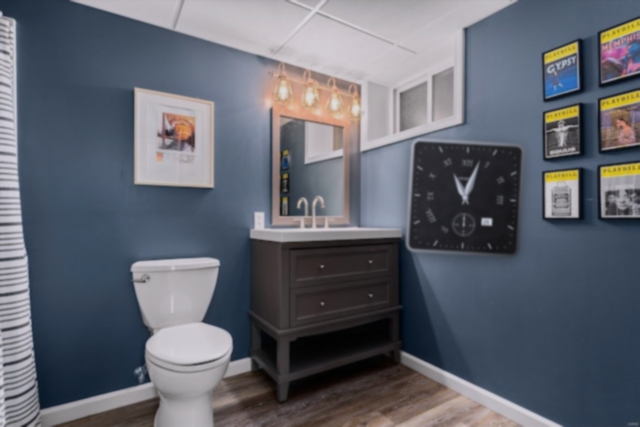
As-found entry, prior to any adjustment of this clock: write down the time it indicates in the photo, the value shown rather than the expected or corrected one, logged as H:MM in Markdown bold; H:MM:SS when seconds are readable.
**11:03**
